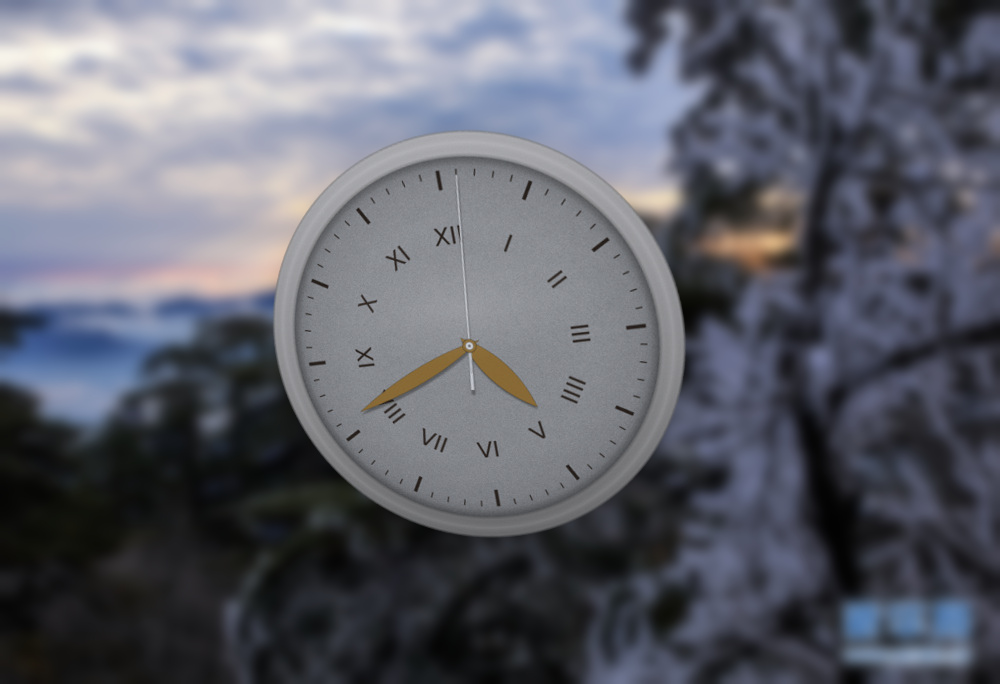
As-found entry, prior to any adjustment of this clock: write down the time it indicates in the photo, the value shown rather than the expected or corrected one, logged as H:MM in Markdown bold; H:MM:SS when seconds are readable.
**4:41:01**
